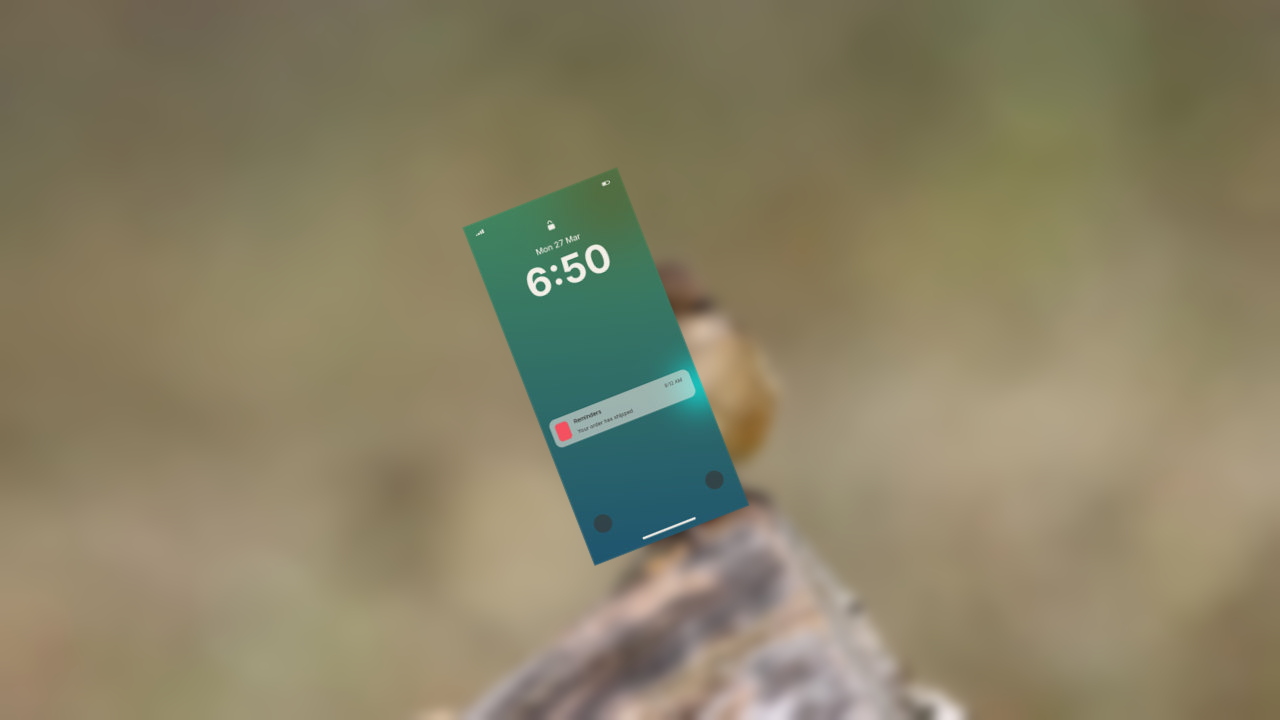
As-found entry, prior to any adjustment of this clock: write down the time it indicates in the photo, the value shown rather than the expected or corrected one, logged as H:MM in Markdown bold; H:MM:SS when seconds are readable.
**6:50**
